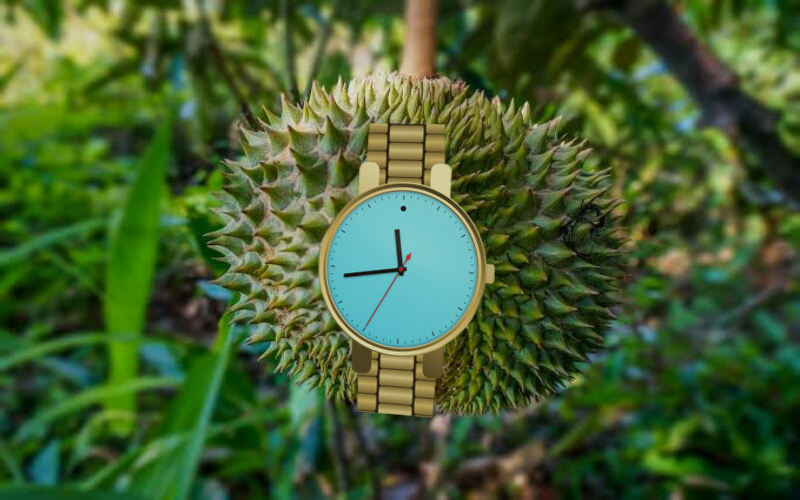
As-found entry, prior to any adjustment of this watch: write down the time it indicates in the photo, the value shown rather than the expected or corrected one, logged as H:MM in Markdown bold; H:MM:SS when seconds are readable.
**11:43:35**
